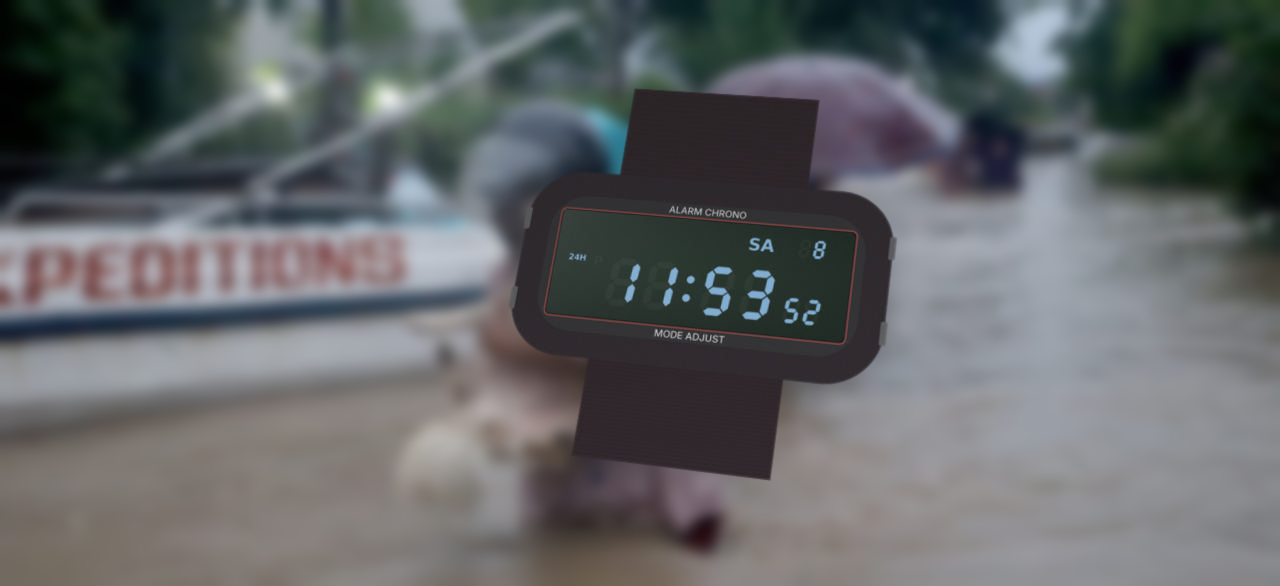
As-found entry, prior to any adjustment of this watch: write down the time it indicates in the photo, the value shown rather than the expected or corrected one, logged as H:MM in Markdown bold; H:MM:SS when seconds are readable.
**11:53:52**
